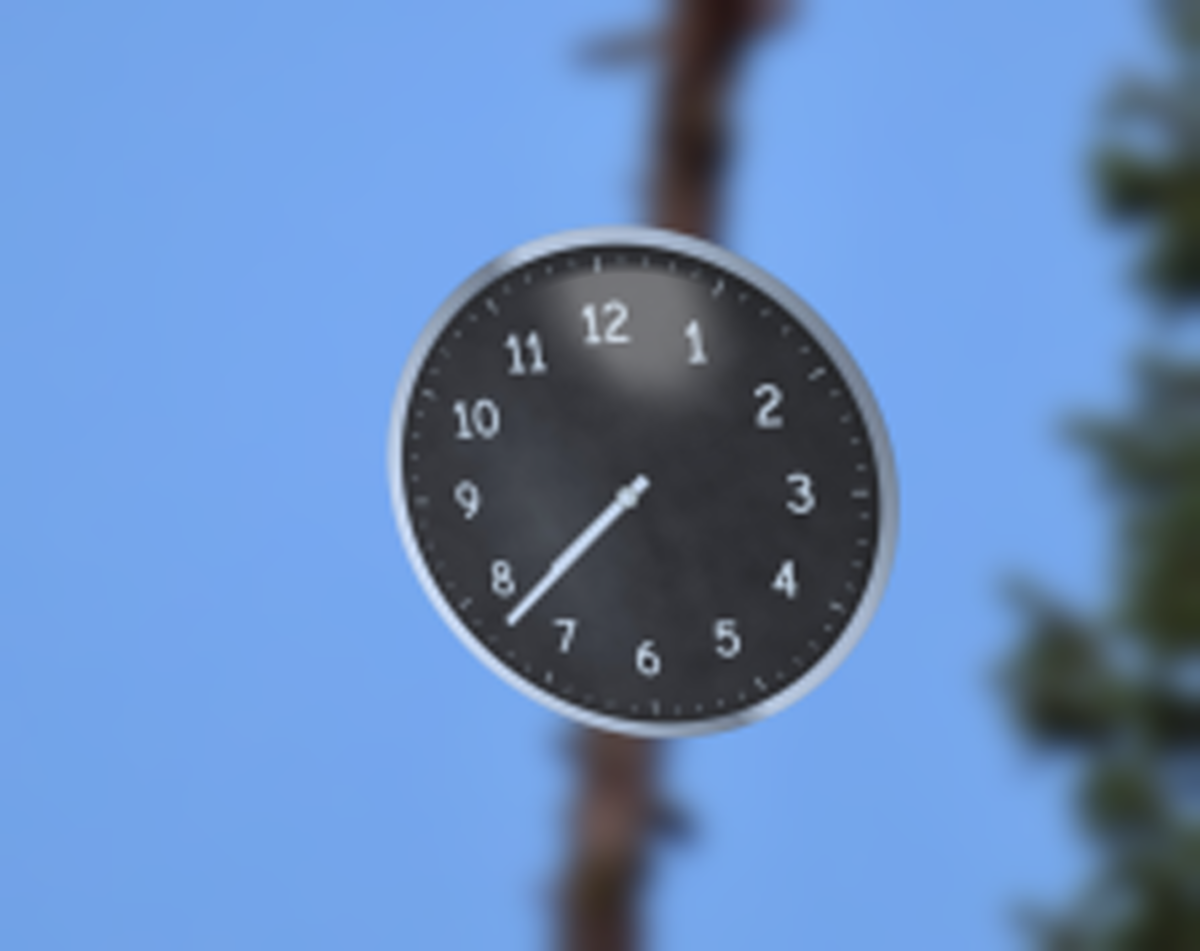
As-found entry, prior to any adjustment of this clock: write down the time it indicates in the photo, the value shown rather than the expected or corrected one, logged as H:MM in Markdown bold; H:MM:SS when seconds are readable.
**7:38**
